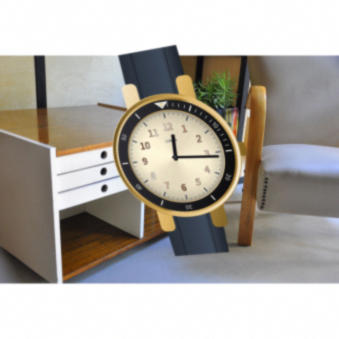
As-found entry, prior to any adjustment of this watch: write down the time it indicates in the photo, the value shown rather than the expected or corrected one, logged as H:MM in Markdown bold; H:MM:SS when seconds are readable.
**12:16**
